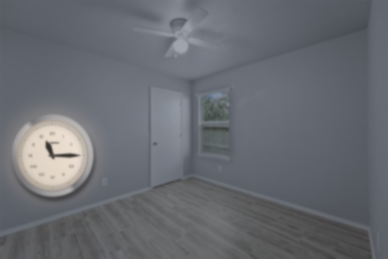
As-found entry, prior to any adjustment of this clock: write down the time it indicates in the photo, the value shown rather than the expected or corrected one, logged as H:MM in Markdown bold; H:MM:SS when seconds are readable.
**11:15**
